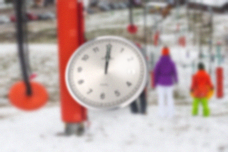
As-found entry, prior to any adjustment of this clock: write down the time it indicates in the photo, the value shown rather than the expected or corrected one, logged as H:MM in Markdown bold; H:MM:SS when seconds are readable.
**12:00**
